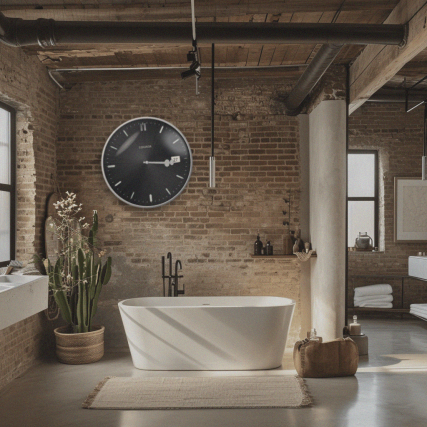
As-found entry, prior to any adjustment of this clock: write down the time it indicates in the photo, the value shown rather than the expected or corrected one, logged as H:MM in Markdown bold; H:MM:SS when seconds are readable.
**3:16**
